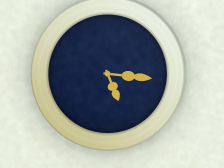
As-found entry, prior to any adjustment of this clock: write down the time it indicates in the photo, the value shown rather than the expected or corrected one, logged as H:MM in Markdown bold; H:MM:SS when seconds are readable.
**5:16**
